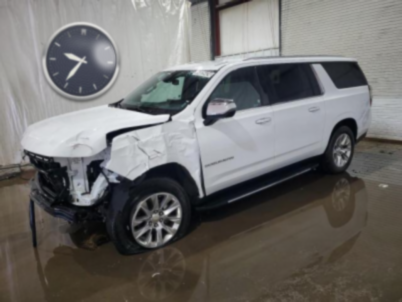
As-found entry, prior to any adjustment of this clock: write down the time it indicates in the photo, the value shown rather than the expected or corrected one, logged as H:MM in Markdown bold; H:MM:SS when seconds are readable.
**9:36**
